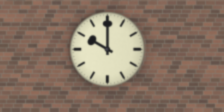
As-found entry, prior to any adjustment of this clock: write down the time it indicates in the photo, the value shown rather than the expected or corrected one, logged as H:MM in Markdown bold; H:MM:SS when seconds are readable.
**10:00**
